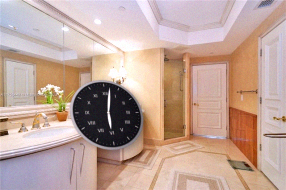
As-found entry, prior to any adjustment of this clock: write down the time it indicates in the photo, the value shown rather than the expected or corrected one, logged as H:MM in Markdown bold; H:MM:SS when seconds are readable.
**6:02**
